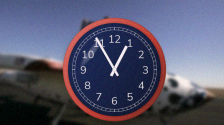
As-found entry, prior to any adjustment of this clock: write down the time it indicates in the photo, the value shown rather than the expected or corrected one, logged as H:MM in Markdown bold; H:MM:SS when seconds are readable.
**12:55**
